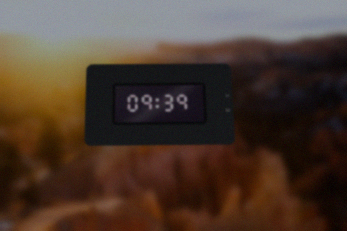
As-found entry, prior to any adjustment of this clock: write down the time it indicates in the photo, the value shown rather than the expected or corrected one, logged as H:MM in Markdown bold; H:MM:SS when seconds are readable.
**9:39**
